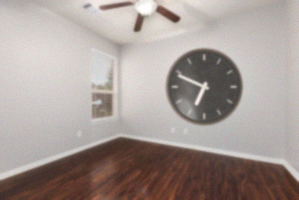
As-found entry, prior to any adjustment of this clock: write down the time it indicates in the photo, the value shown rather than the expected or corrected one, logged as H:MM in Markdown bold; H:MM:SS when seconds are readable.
**6:49**
